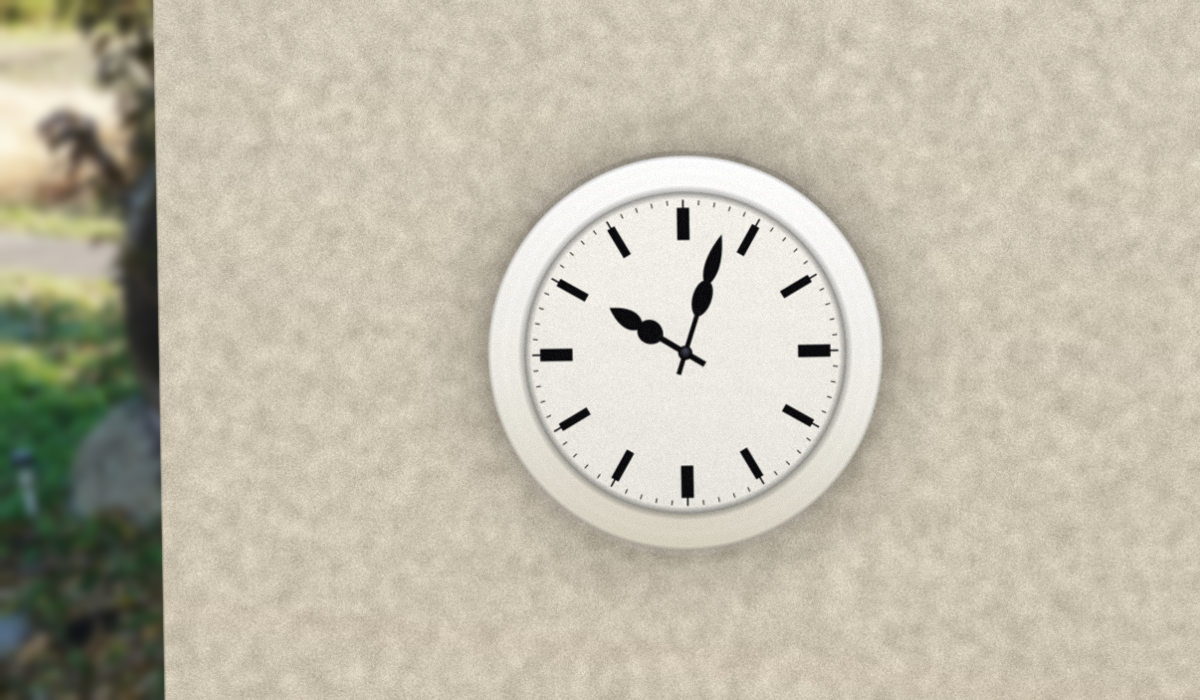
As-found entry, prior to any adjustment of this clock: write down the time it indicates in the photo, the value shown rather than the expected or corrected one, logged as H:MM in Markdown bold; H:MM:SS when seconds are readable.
**10:03**
